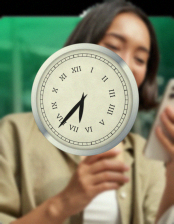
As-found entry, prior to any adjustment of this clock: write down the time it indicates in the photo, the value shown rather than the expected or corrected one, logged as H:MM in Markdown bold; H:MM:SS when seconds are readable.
**6:39**
